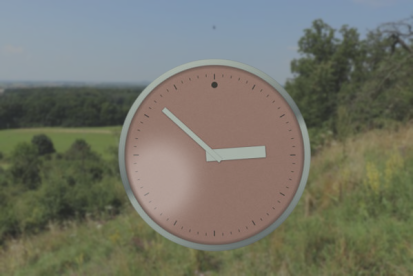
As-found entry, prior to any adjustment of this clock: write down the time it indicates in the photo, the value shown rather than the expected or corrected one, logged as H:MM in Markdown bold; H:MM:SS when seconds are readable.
**2:52**
